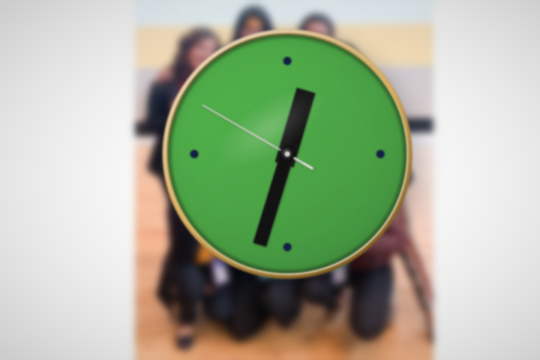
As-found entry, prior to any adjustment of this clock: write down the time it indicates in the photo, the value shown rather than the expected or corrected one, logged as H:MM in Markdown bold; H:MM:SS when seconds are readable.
**12:32:50**
